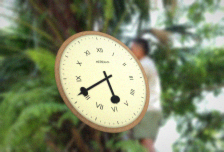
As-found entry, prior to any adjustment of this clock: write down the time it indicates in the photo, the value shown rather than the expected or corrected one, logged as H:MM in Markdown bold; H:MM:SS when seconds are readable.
**5:41**
